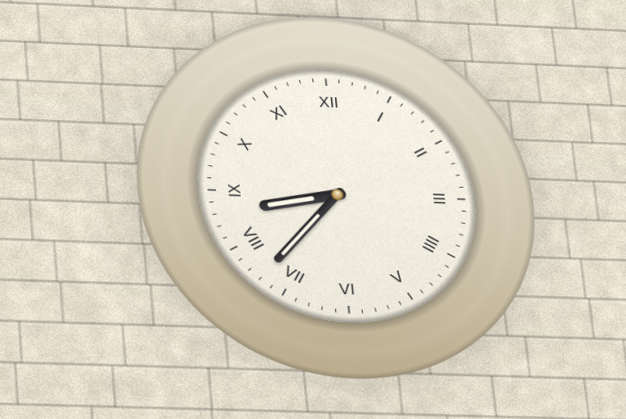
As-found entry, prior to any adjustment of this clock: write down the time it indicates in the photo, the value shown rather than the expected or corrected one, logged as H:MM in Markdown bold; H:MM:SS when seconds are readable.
**8:37**
